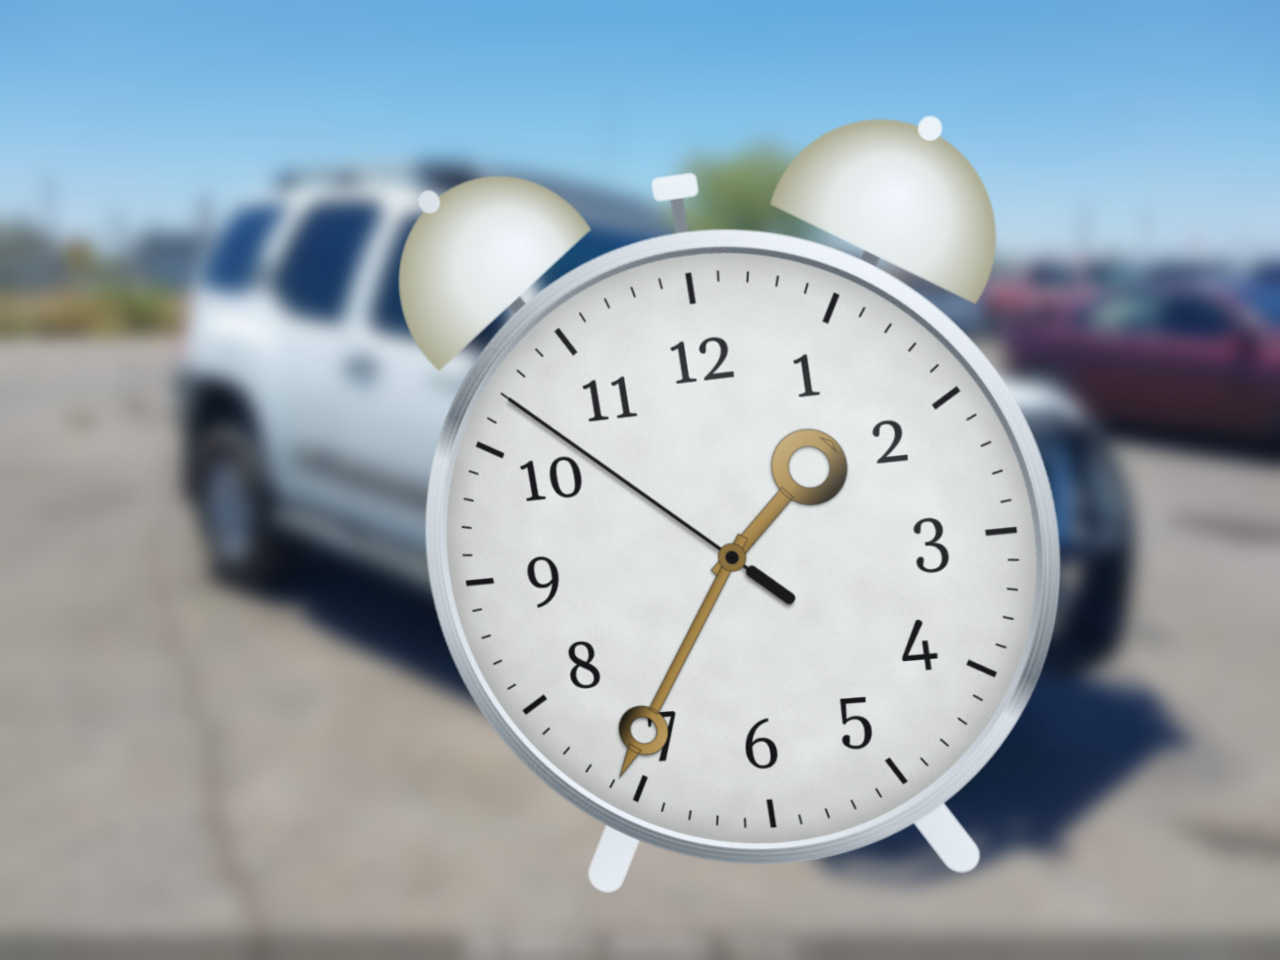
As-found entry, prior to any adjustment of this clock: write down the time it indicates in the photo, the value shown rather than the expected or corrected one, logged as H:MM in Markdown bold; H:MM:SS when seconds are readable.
**1:35:52**
